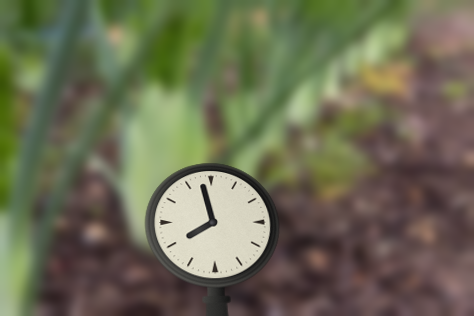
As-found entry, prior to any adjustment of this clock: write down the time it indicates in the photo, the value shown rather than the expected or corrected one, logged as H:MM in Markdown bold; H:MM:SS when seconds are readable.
**7:58**
